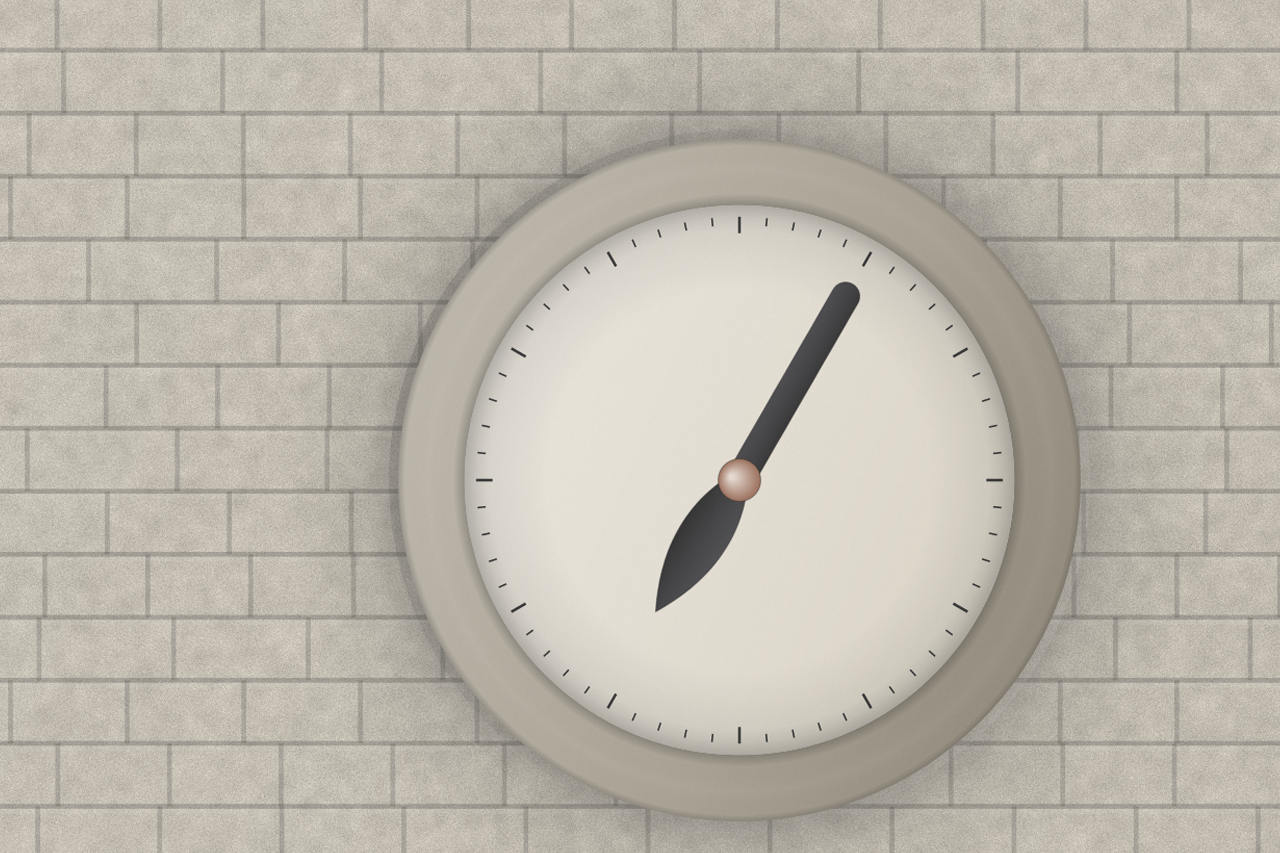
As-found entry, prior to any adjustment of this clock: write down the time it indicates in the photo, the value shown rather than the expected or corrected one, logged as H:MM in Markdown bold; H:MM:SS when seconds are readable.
**7:05**
